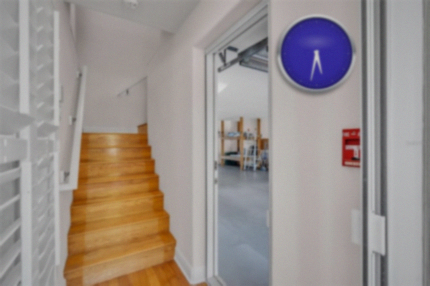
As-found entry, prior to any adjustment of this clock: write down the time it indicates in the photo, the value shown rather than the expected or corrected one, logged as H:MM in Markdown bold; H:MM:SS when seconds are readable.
**5:32**
